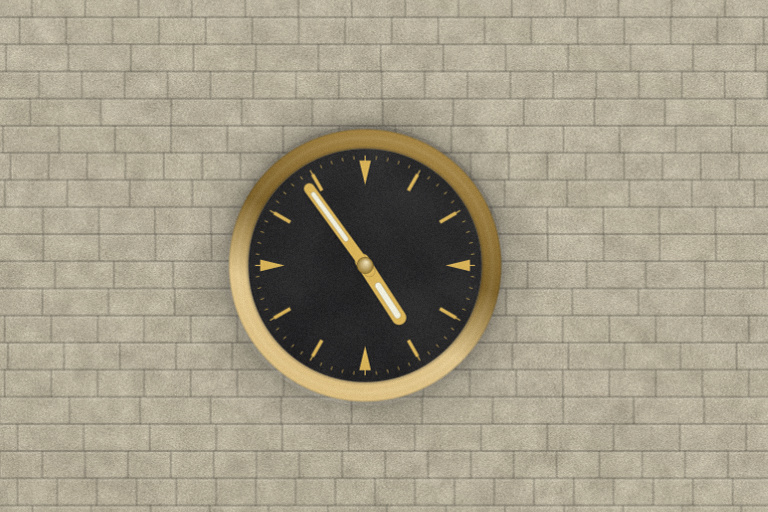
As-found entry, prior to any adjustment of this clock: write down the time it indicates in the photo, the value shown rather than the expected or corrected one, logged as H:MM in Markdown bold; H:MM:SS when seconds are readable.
**4:54**
